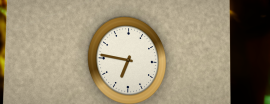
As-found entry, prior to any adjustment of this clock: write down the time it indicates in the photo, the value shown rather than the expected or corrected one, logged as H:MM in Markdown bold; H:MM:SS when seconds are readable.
**6:46**
